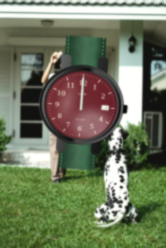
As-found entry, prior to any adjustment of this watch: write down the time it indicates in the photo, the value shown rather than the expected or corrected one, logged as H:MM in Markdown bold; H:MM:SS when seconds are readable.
**12:00**
